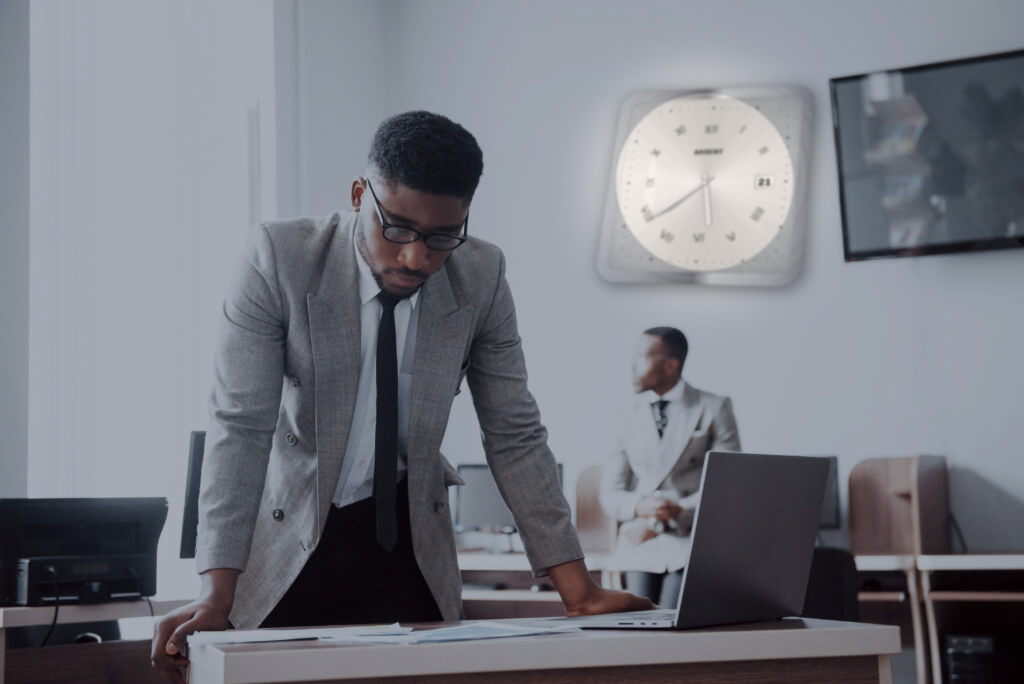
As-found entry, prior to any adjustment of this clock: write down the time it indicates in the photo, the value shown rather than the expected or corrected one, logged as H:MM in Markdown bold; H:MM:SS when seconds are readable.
**5:39**
